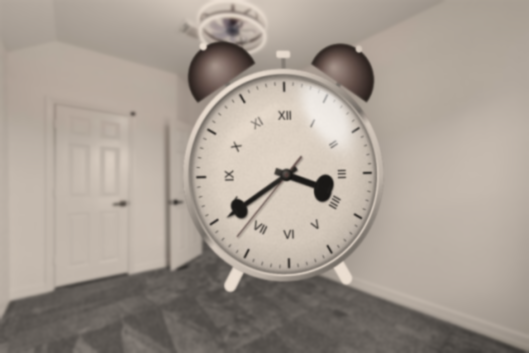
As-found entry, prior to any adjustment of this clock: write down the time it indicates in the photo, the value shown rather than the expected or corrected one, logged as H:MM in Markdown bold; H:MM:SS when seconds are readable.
**3:39:37**
